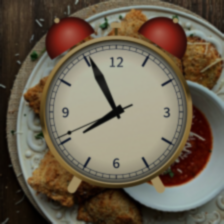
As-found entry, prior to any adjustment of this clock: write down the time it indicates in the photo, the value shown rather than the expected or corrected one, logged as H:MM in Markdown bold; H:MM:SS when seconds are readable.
**7:55:41**
